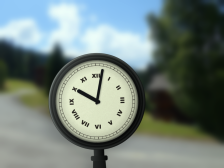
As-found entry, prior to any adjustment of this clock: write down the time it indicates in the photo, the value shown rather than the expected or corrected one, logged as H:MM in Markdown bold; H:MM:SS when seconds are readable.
**10:02**
